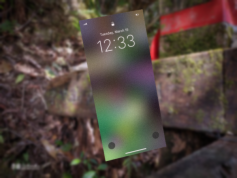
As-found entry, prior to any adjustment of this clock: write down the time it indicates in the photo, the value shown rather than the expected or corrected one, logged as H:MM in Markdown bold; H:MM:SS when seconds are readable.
**12:33**
